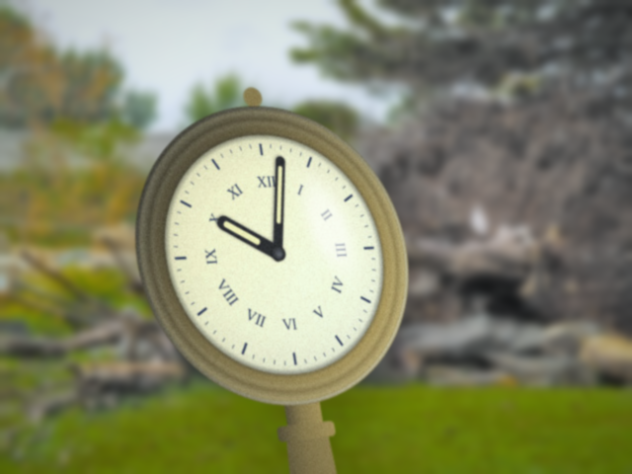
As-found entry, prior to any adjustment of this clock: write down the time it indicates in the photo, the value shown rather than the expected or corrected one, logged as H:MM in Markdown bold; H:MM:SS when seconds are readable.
**10:02**
